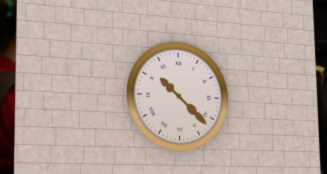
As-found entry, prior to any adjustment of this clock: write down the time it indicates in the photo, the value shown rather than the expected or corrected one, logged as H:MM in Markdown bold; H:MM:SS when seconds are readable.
**10:22**
